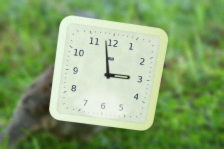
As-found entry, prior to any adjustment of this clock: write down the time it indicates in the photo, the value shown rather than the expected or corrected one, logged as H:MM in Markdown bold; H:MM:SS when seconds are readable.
**2:58**
